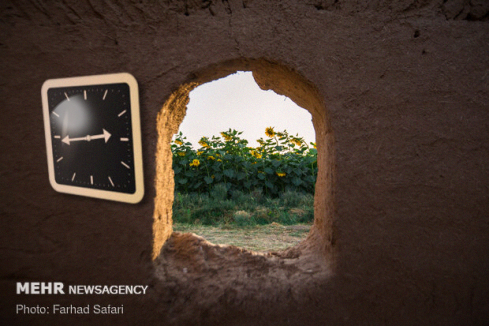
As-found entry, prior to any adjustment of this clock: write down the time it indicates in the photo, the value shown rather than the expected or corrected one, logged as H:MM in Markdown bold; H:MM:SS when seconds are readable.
**2:44**
